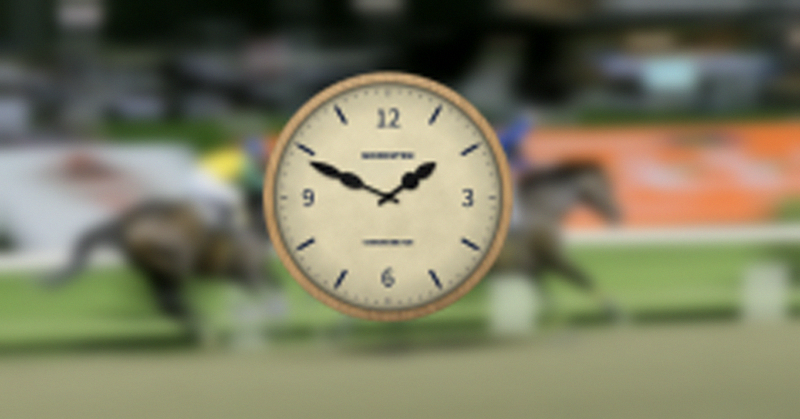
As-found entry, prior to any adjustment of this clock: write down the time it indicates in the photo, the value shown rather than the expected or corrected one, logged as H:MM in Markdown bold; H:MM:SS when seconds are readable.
**1:49**
